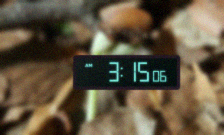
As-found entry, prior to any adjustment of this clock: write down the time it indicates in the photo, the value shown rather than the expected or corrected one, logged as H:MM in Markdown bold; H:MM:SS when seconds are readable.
**3:15:06**
